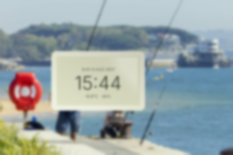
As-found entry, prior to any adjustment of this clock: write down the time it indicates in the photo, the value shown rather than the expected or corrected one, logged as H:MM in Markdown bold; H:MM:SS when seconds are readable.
**15:44**
